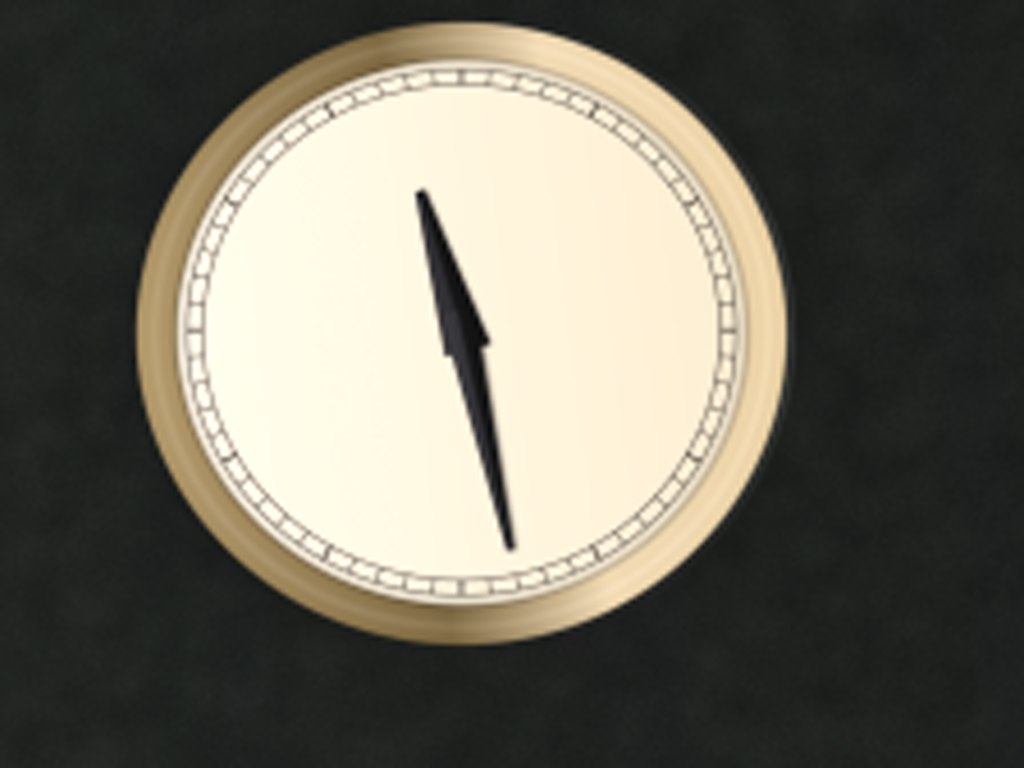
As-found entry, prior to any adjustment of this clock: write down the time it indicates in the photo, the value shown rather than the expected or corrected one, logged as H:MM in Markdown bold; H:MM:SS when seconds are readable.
**11:28**
